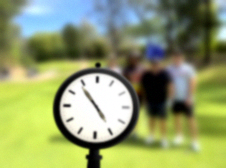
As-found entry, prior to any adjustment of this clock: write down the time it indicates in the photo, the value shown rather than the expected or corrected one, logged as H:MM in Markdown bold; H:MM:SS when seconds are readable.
**4:54**
